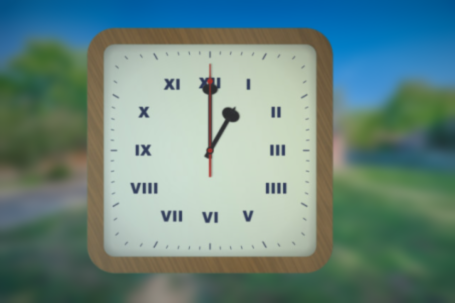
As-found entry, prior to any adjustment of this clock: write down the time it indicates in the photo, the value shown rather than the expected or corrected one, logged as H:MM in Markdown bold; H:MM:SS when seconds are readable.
**1:00:00**
